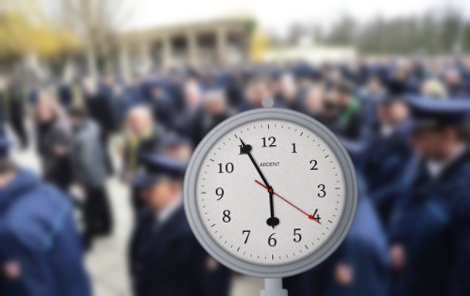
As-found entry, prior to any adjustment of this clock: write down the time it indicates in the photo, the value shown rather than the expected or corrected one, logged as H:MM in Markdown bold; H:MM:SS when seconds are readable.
**5:55:21**
